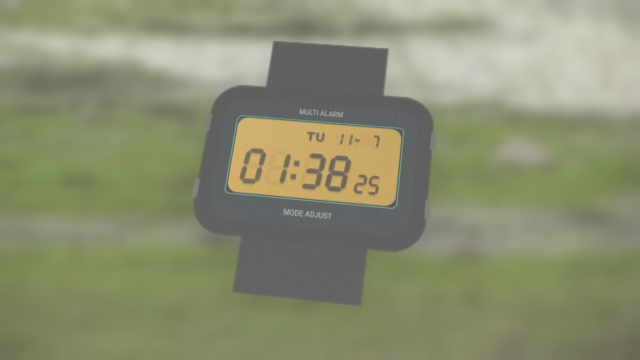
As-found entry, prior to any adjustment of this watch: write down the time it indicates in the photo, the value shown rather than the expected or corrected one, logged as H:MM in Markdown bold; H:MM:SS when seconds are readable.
**1:38:25**
